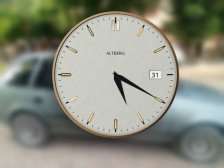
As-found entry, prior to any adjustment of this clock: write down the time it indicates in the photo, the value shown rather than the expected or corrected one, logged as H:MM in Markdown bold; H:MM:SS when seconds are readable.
**5:20**
